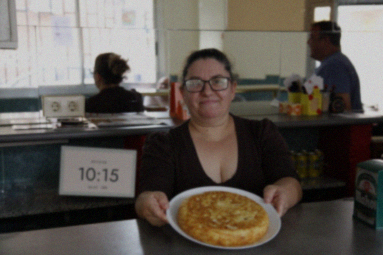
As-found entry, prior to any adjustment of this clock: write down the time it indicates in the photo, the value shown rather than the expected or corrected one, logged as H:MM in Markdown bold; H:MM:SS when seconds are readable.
**10:15**
